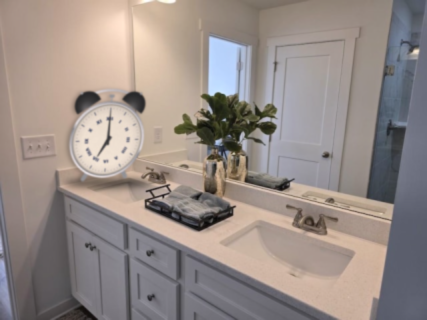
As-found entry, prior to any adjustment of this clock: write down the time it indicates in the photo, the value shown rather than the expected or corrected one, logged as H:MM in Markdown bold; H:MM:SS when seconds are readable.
**7:00**
